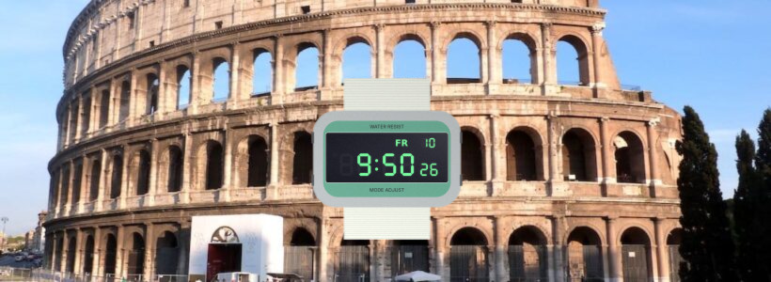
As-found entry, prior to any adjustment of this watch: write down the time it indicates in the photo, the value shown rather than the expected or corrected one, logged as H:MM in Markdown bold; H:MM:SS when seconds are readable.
**9:50:26**
